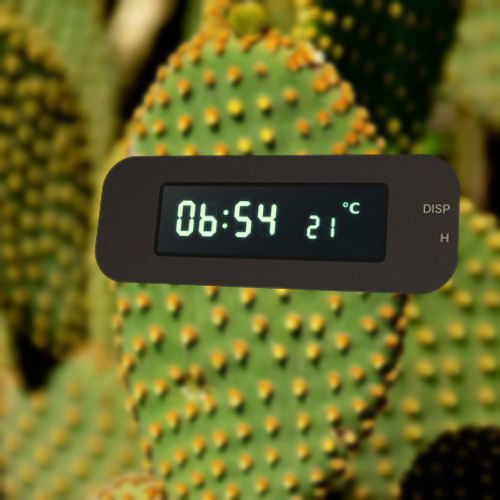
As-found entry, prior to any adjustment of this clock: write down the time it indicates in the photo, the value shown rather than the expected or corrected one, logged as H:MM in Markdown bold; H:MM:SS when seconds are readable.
**6:54**
